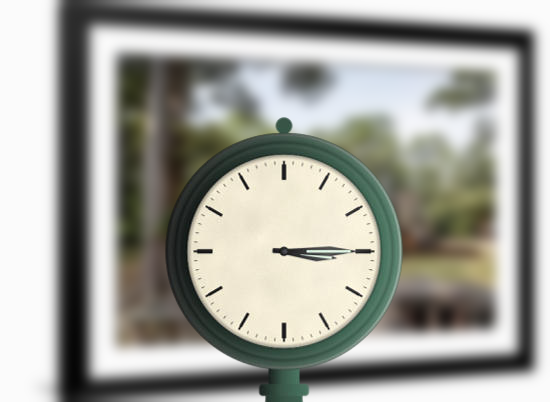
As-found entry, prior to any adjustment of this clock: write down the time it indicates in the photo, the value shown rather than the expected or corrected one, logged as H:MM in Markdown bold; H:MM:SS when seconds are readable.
**3:15**
